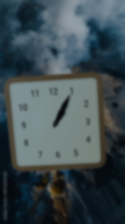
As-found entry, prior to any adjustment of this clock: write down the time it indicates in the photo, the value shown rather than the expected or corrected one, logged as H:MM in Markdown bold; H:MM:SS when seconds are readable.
**1:05**
